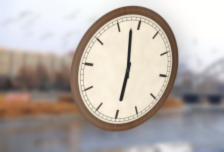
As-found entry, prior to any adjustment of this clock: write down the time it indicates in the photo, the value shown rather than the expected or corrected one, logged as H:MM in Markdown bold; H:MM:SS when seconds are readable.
**5:58**
